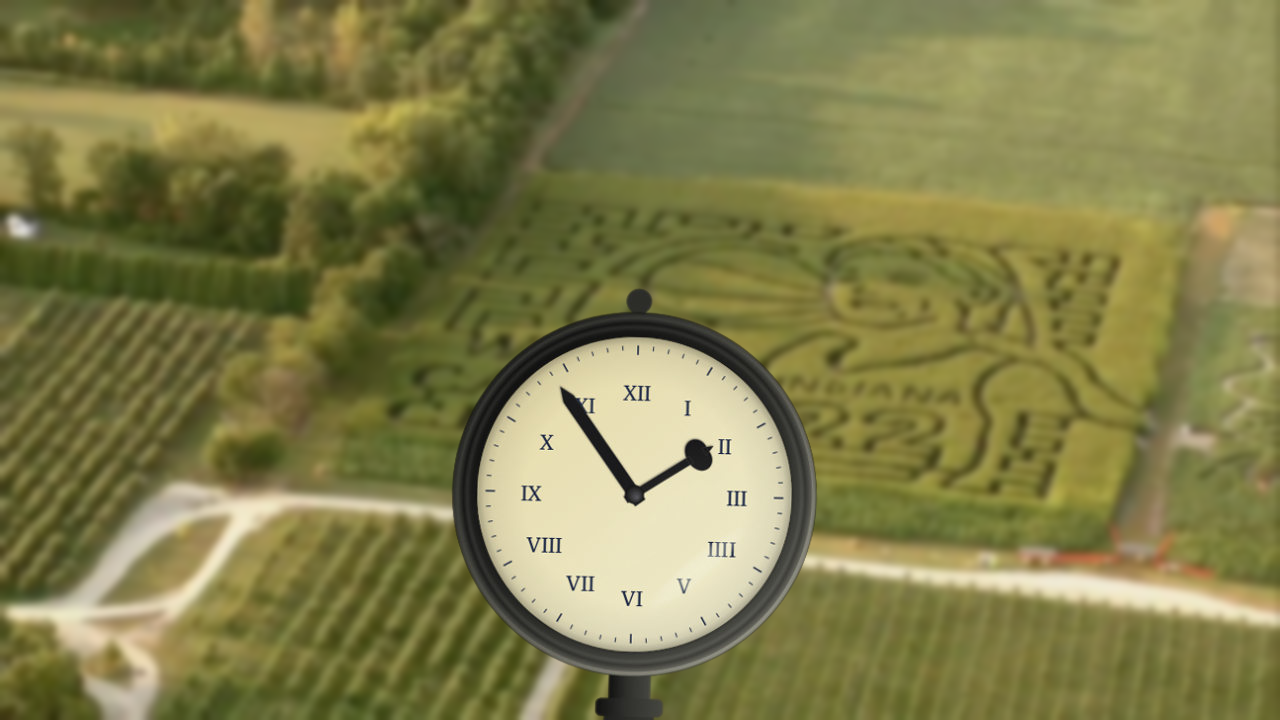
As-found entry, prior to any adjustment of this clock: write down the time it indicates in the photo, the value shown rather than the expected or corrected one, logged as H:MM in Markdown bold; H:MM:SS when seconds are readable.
**1:54**
